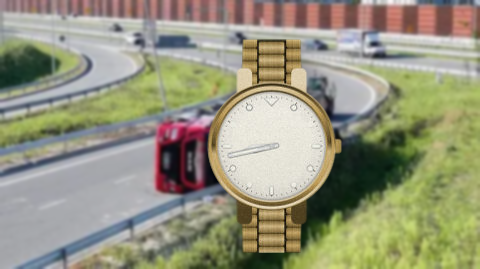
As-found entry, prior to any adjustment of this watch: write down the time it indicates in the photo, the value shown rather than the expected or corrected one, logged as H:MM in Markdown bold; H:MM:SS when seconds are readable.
**8:43**
